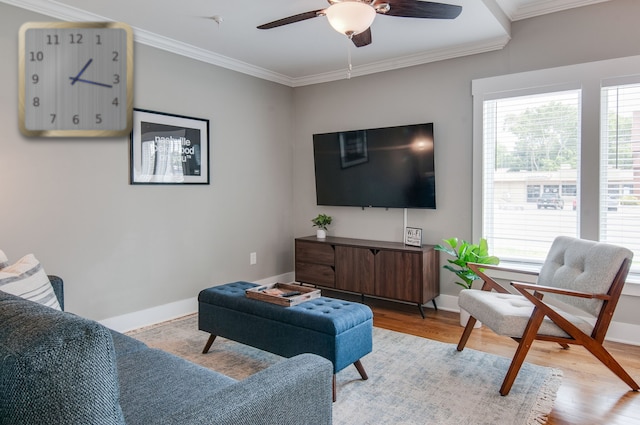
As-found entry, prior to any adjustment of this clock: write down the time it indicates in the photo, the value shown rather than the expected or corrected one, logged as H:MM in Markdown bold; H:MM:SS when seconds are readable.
**1:17**
